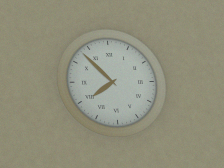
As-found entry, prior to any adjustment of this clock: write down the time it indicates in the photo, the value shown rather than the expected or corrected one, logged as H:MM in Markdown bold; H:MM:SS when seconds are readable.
**7:53**
